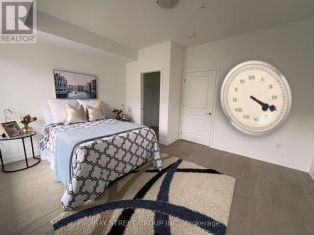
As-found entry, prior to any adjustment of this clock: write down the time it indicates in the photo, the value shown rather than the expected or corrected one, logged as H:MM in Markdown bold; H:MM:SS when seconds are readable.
**4:20**
